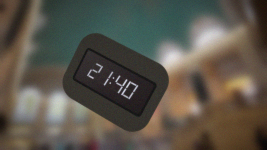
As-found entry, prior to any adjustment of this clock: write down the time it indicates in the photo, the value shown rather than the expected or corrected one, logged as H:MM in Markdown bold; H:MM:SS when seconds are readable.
**21:40**
